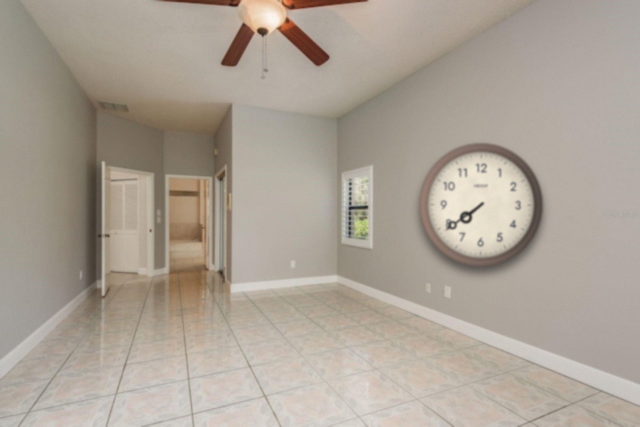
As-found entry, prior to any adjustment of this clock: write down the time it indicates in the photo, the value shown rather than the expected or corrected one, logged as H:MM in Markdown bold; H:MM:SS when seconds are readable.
**7:39**
